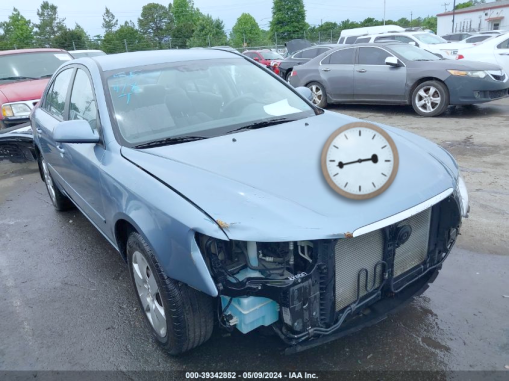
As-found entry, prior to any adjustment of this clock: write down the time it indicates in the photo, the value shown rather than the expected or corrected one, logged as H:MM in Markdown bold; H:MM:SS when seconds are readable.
**2:43**
